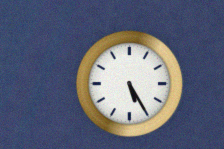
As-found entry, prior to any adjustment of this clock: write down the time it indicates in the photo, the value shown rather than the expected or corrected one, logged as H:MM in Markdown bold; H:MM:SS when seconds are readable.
**5:25**
